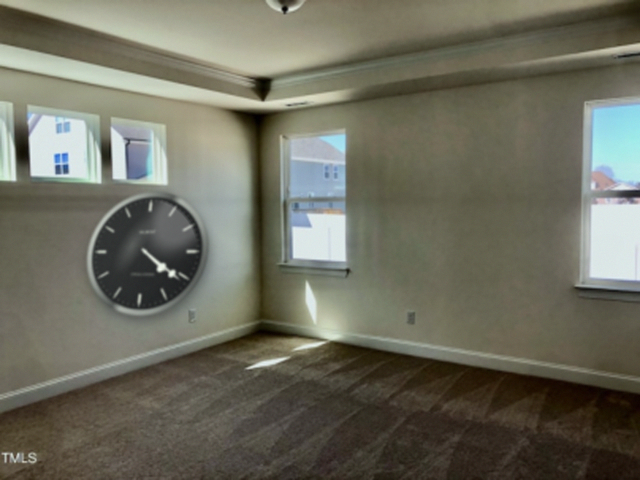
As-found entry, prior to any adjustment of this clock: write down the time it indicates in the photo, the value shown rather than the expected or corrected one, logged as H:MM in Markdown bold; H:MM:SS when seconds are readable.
**4:21**
